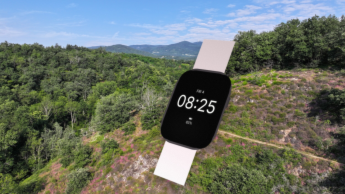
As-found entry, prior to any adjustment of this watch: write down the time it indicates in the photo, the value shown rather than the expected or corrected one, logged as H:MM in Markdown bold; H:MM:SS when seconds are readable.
**8:25**
